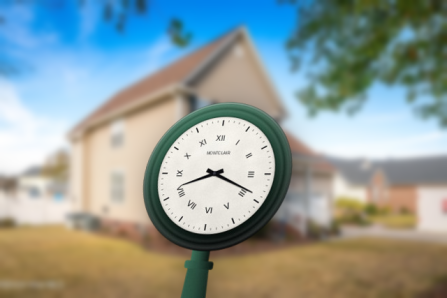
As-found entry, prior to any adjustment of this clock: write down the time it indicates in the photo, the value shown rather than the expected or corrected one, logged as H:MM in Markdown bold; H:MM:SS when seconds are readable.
**8:19**
